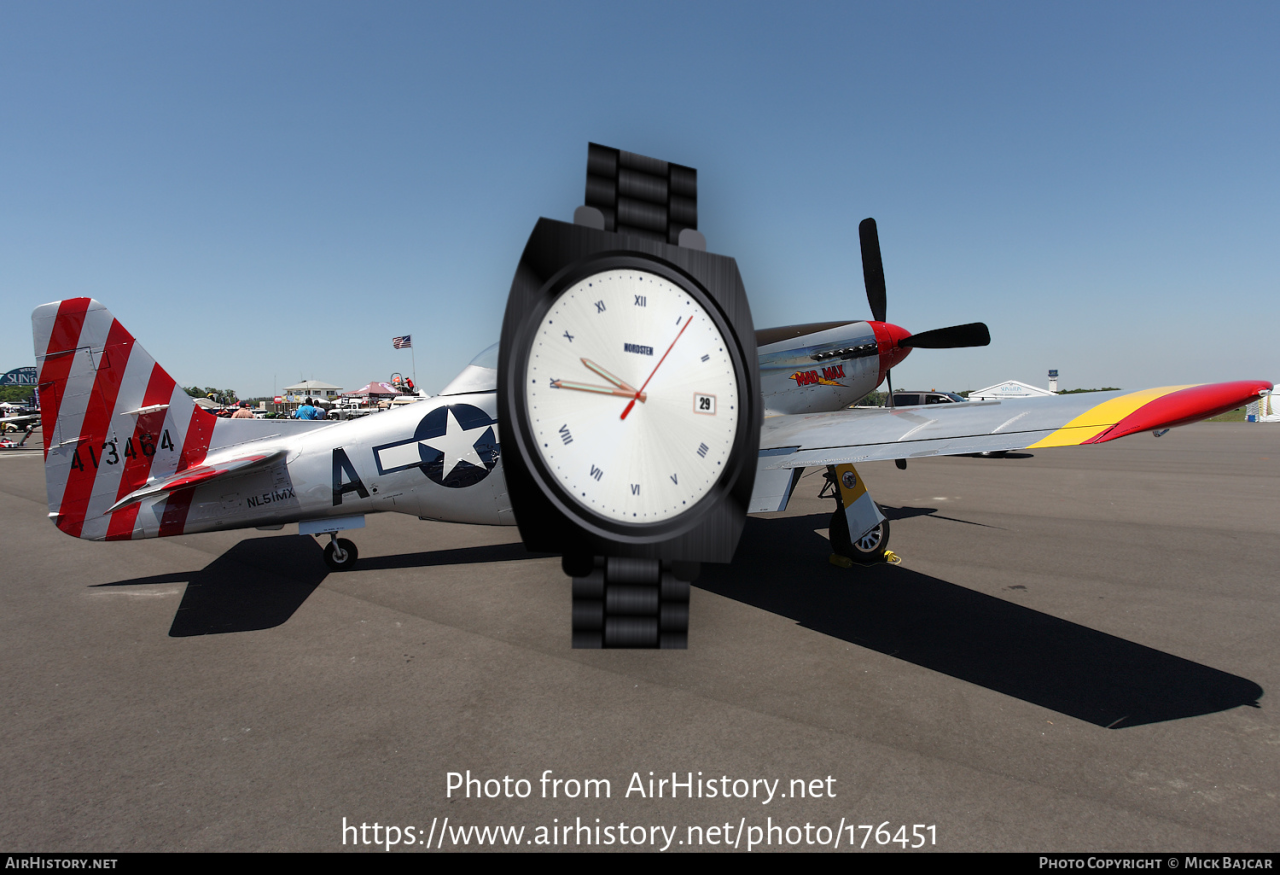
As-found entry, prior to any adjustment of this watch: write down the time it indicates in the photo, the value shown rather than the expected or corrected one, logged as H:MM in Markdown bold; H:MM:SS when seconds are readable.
**9:45:06**
